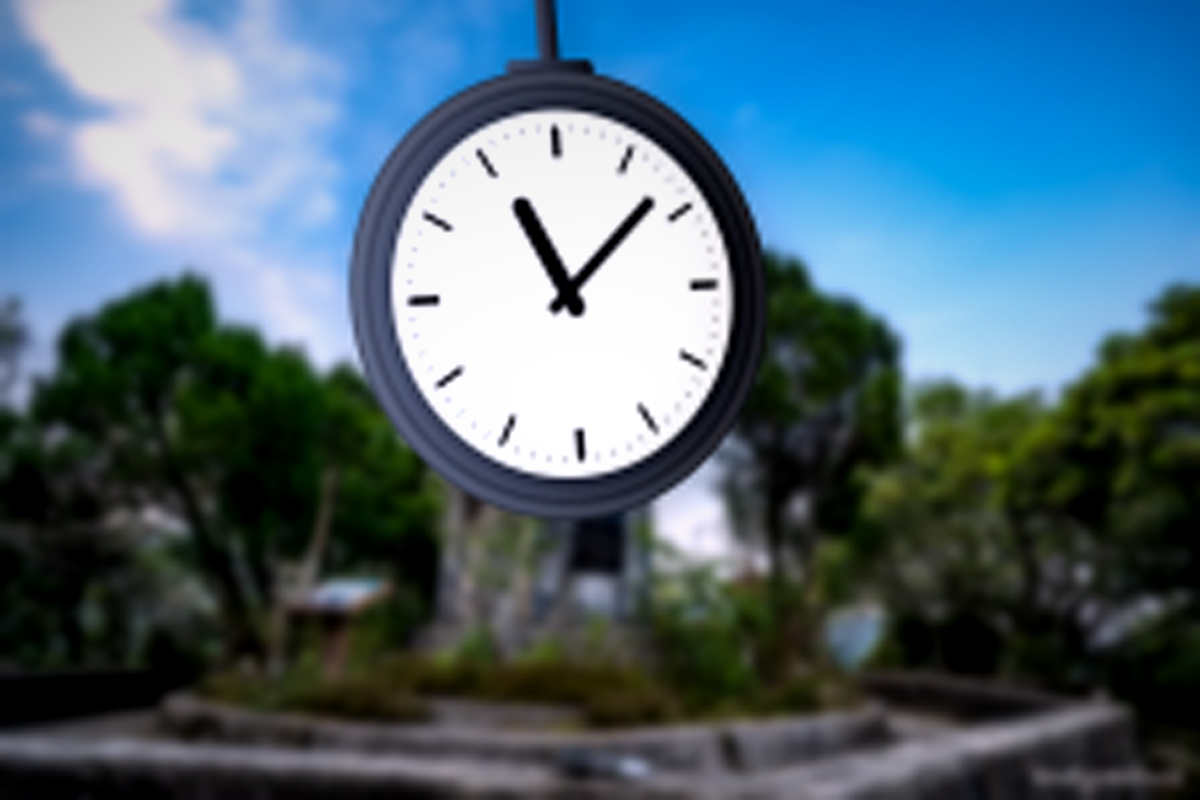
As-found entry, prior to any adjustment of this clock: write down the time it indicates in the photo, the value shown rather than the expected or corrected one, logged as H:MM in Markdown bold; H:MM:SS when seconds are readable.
**11:08**
